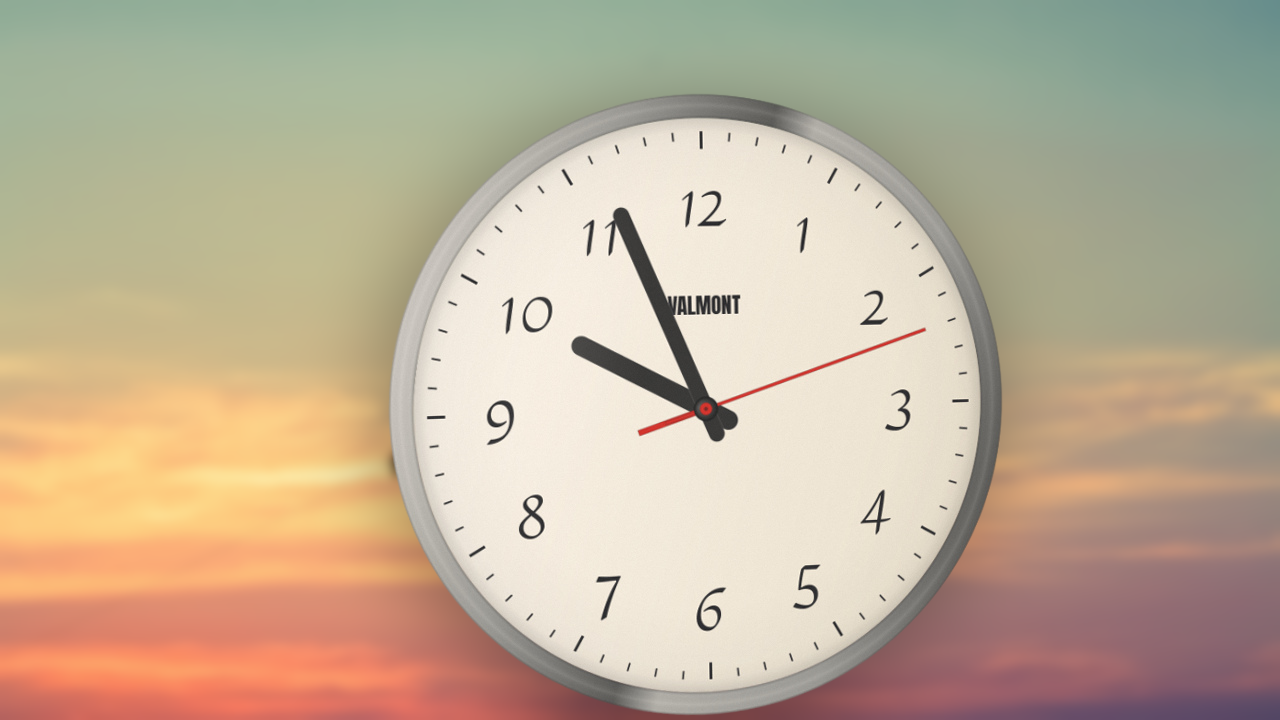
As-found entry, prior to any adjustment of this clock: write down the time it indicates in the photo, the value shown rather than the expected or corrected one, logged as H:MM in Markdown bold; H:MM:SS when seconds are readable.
**9:56:12**
